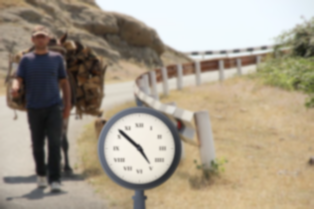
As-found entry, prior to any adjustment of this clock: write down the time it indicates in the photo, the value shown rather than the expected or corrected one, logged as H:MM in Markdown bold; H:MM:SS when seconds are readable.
**4:52**
